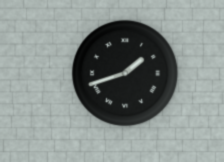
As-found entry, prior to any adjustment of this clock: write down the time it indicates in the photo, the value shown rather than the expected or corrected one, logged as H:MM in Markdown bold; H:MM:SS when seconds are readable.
**1:42**
